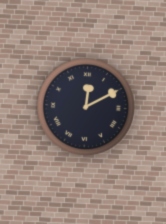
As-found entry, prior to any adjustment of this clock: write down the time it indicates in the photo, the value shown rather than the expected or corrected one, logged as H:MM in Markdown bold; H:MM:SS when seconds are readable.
**12:10**
